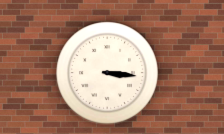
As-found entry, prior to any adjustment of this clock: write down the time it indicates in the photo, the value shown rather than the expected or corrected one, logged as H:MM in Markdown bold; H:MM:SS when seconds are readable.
**3:16**
